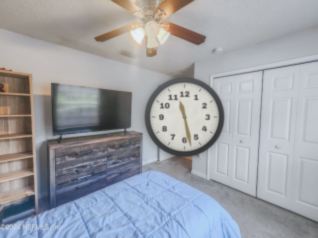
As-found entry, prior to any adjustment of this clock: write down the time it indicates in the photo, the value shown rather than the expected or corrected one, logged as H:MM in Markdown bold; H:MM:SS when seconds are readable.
**11:28**
